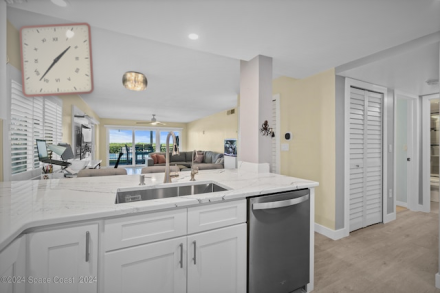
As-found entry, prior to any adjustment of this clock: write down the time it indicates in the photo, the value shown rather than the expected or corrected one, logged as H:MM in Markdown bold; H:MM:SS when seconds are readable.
**1:37**
